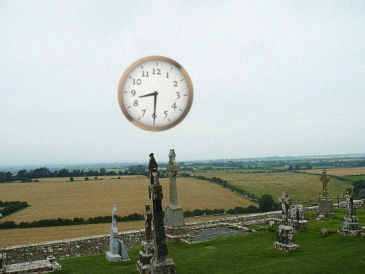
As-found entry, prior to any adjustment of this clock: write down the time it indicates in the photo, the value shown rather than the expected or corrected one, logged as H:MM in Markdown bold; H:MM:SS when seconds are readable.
**8:30**
